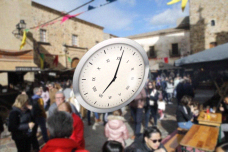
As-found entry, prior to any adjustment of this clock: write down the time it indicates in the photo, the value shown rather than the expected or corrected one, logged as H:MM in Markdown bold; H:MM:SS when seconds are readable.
**7:01**
